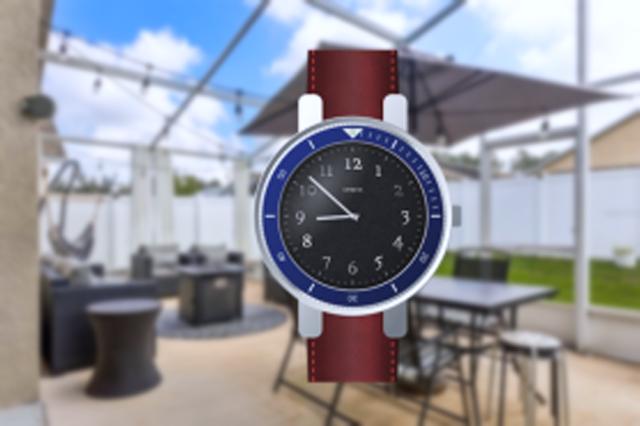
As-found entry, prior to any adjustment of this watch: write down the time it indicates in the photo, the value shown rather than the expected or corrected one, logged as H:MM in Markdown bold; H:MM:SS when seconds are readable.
**8:52**
